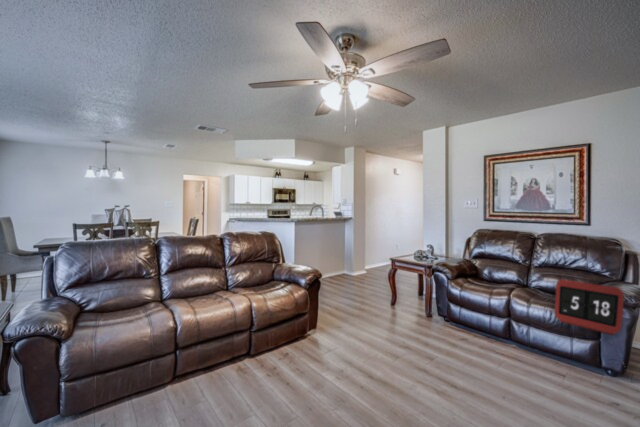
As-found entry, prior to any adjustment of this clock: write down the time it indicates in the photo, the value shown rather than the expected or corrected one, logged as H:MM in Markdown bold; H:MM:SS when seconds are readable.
**5:18**
